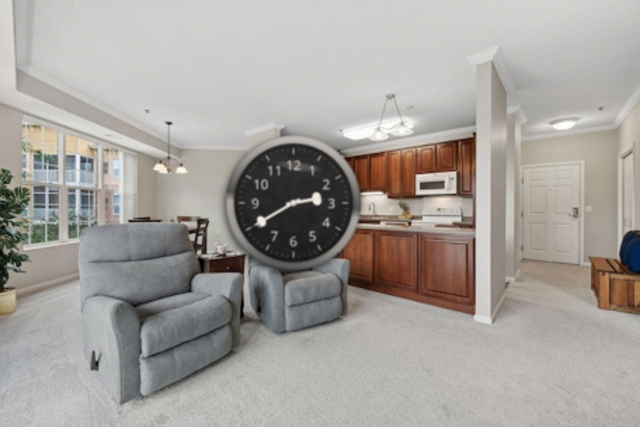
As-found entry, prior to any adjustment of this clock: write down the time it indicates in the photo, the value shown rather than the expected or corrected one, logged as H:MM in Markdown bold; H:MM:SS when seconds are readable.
**2:40**
